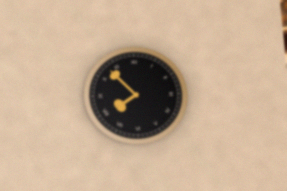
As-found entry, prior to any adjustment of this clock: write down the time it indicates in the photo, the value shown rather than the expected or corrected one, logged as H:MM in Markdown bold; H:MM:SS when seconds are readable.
**7:53**
